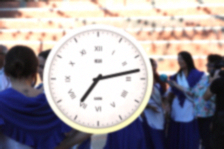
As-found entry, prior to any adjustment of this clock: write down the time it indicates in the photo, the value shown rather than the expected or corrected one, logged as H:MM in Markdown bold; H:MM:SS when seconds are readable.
**7:13**
